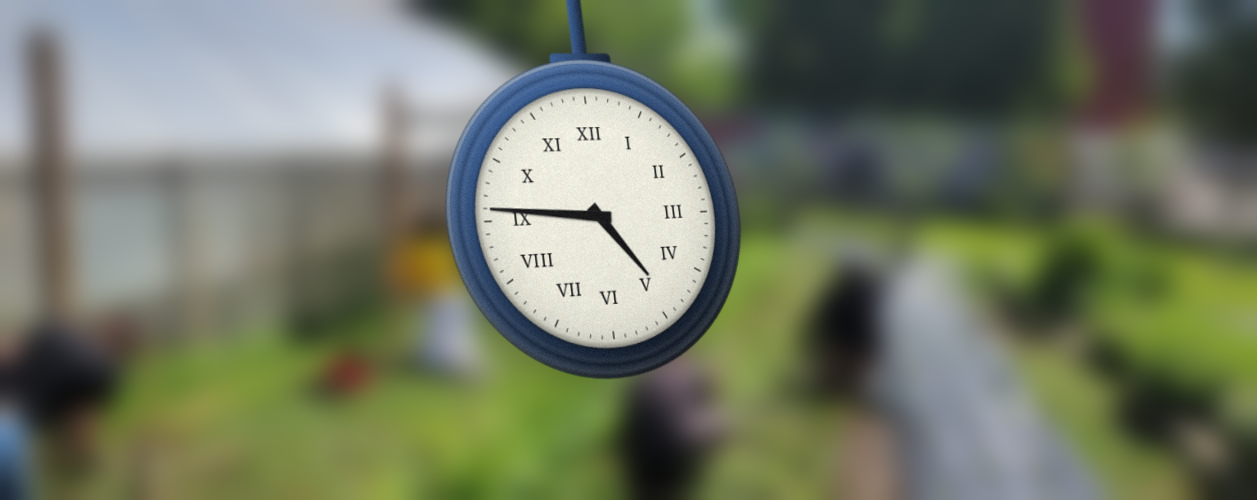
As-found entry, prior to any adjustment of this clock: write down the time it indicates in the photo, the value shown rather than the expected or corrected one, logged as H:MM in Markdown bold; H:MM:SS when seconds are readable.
**4:46**
